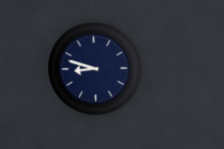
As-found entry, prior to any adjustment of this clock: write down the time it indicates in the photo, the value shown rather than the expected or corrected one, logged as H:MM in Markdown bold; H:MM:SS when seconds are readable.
**8:48**
